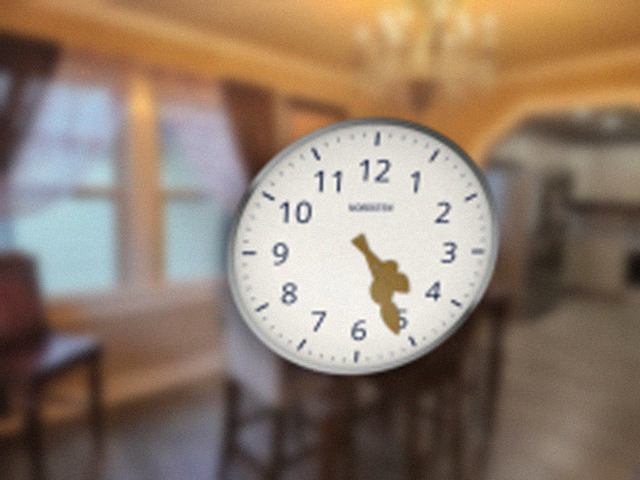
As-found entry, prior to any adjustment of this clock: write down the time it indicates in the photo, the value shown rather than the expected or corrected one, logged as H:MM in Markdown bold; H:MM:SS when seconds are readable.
**4:26**
